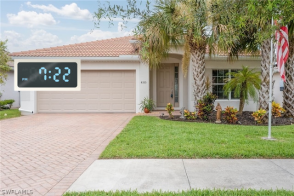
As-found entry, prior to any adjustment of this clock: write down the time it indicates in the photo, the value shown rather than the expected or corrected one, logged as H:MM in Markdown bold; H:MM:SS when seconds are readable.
**7:22**
